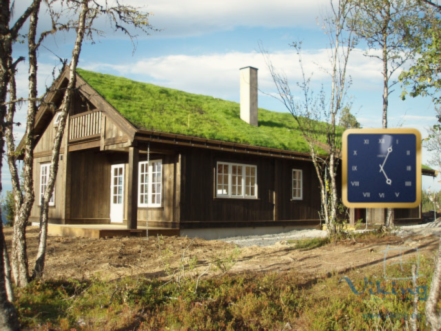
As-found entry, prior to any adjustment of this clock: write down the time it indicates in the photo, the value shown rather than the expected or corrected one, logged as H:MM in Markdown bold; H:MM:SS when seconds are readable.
**5:04**
